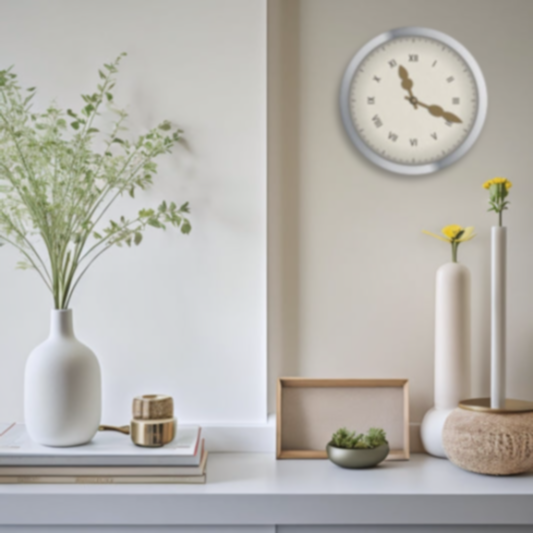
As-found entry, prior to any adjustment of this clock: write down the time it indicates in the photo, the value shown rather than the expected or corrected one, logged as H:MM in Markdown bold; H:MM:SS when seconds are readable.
**11:19**
